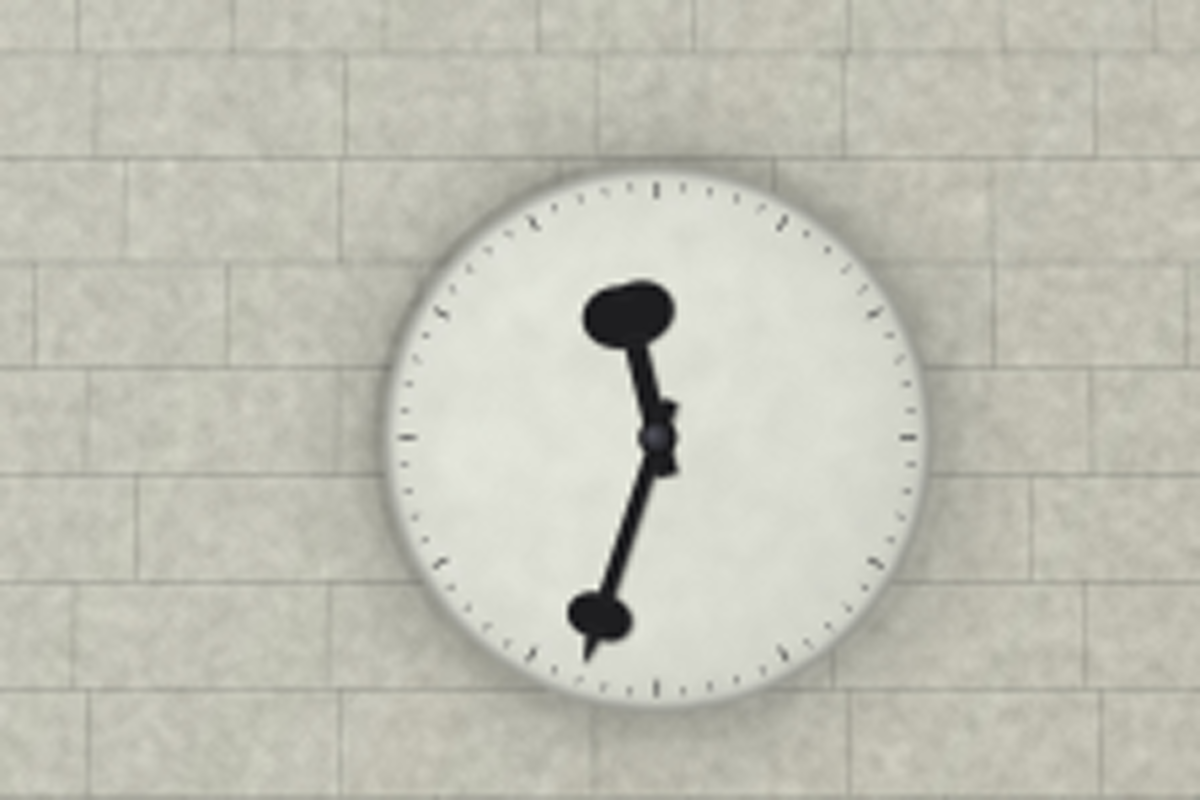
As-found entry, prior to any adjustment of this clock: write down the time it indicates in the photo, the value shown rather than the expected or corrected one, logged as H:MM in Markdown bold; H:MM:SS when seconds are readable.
**11:33**
